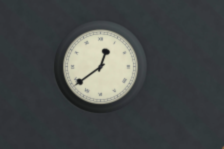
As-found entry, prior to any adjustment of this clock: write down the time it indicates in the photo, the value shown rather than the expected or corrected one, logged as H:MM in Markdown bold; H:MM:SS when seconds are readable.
**12:39**
